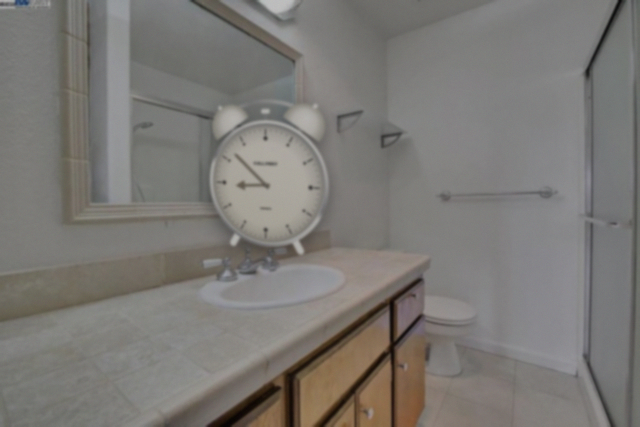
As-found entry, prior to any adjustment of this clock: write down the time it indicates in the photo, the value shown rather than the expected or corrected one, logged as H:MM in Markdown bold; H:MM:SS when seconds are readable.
**8:52**
